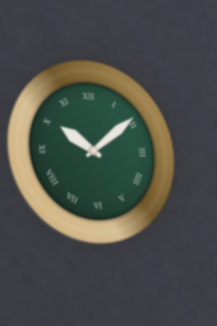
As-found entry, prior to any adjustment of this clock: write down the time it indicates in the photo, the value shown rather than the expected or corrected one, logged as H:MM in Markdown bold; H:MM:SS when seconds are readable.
**10:09**
